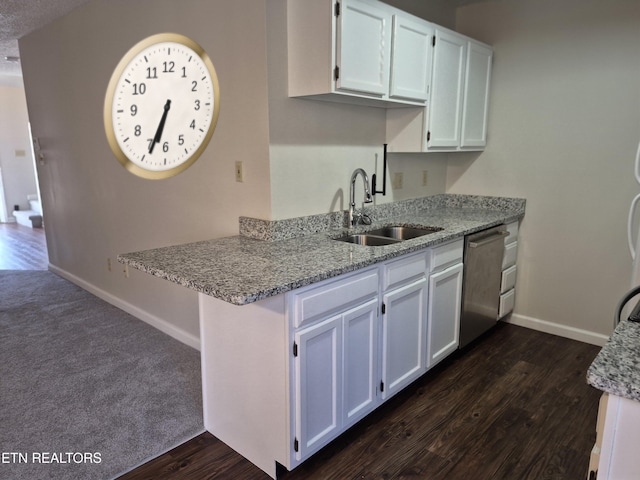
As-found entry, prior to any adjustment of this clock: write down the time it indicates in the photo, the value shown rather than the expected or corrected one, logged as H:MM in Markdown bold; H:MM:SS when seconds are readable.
**6:34**
